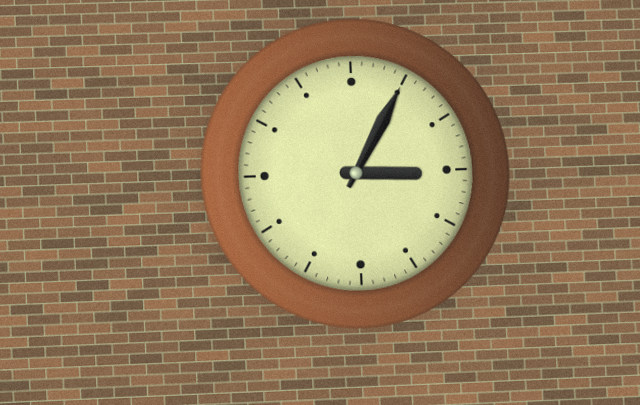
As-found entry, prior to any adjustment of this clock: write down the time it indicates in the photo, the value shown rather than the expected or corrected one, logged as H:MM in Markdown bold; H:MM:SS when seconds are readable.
**3:05**
